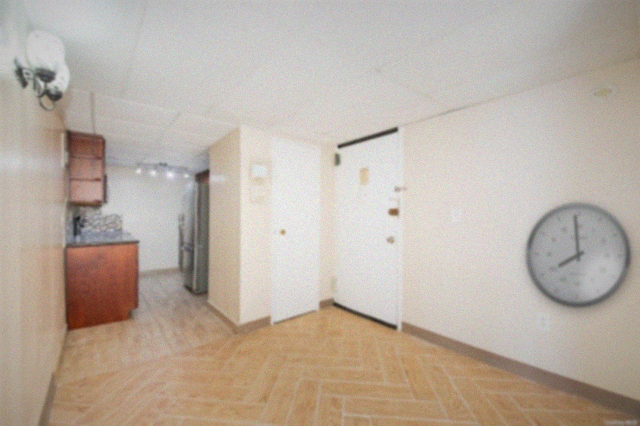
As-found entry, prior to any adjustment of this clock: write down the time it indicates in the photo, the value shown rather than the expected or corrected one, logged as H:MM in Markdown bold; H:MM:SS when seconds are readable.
**7:59**
